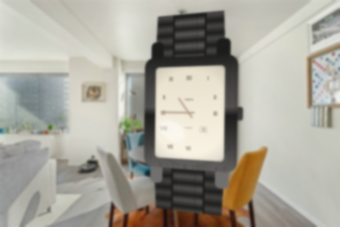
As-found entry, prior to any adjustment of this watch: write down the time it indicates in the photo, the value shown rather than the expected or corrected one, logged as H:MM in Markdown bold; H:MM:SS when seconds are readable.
**10:45**
